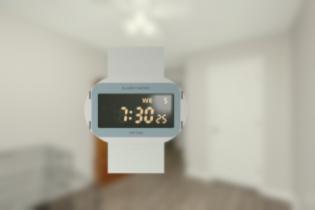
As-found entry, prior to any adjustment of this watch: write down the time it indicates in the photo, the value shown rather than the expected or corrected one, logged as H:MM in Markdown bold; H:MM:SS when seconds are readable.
**7:30**
